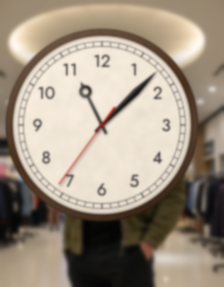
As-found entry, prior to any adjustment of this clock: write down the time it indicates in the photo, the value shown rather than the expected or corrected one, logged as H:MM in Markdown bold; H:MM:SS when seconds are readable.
**11:07:36**
